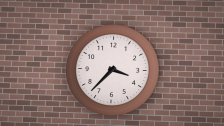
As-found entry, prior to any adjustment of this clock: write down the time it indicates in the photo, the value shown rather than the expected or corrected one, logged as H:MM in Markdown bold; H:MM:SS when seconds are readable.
**3:37**
